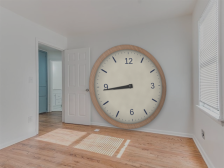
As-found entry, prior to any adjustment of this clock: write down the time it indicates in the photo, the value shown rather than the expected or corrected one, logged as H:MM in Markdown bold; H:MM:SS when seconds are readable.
**8:44**
